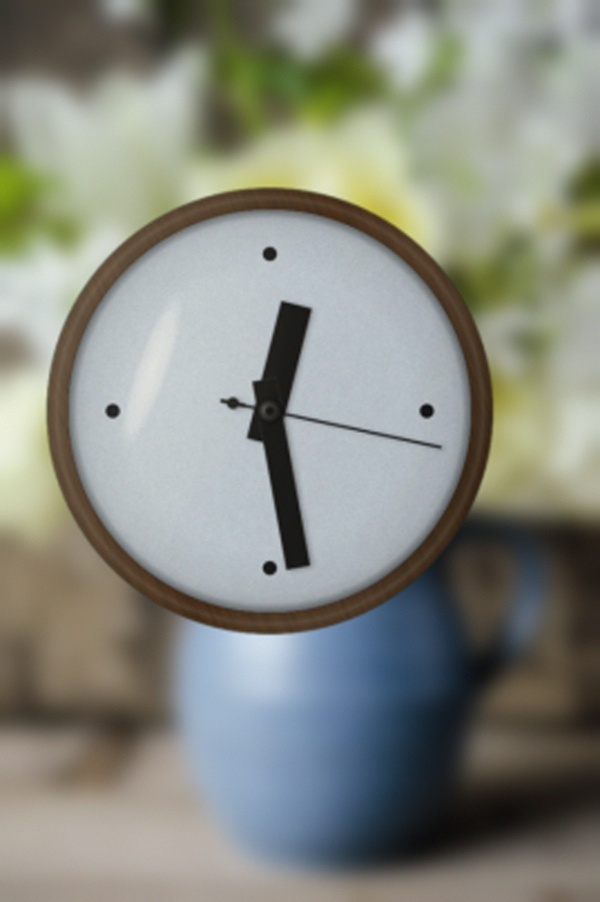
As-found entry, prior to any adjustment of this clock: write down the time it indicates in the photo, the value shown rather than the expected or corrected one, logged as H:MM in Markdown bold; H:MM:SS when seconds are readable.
**12:28:17**
